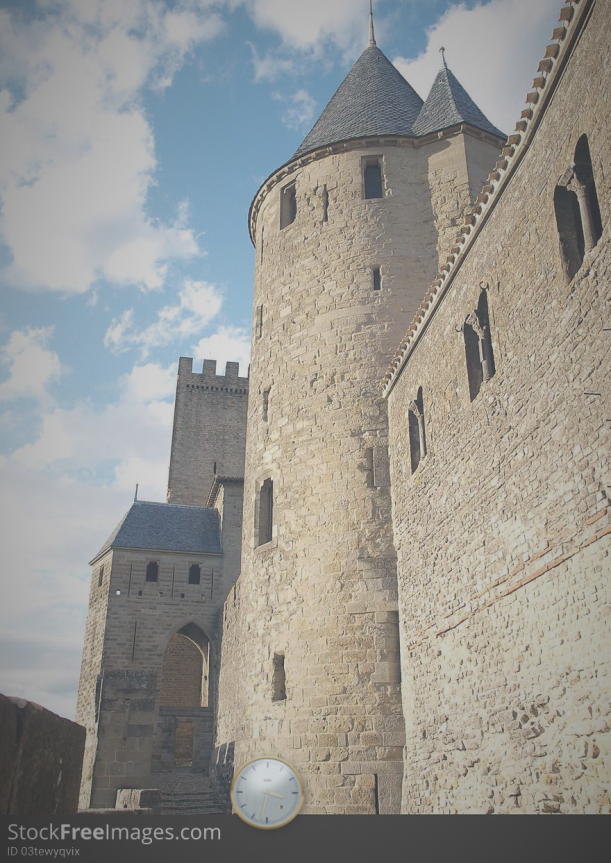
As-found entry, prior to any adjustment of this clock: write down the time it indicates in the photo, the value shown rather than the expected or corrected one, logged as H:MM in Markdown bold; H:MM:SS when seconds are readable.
**3:32**
